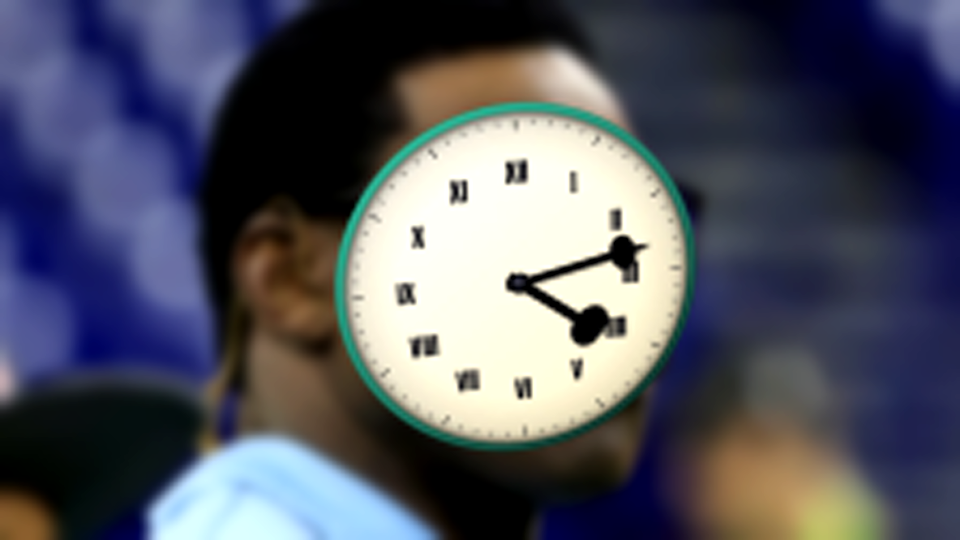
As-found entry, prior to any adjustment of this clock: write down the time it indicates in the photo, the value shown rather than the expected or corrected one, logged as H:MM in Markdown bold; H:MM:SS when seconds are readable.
**4:13**
